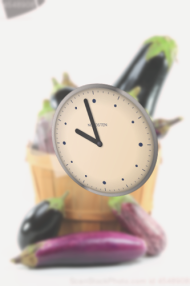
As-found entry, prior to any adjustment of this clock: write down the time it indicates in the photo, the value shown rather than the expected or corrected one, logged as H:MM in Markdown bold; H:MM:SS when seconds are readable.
**9:58**
